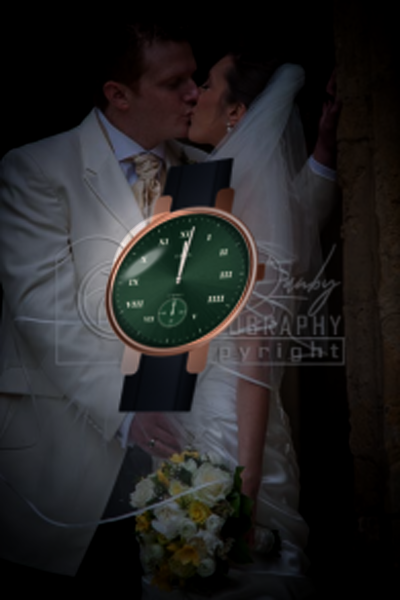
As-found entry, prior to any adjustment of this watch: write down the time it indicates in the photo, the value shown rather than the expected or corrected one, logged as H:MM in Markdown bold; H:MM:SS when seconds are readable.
**12:01**
